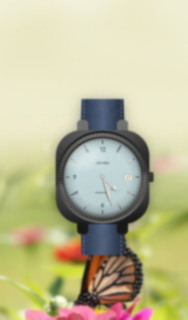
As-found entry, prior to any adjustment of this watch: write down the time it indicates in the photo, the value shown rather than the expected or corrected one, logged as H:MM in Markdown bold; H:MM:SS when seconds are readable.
**4:27**
